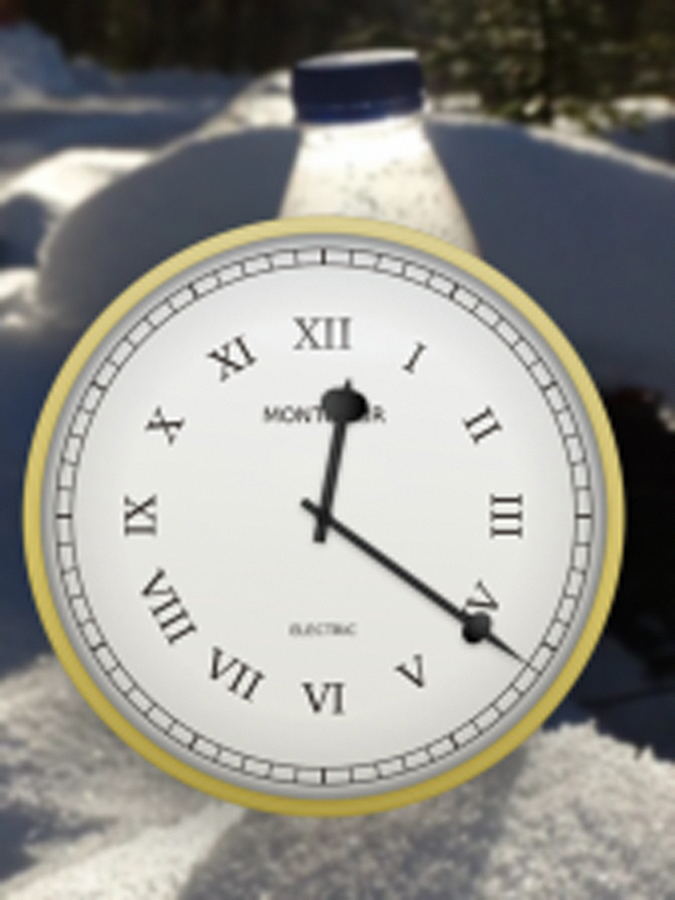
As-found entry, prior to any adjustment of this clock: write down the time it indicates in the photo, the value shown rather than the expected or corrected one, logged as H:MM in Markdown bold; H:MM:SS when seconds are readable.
**12:21**
